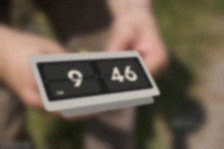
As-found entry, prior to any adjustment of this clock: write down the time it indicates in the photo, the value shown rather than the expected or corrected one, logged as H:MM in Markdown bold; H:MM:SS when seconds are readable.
**9:46**
